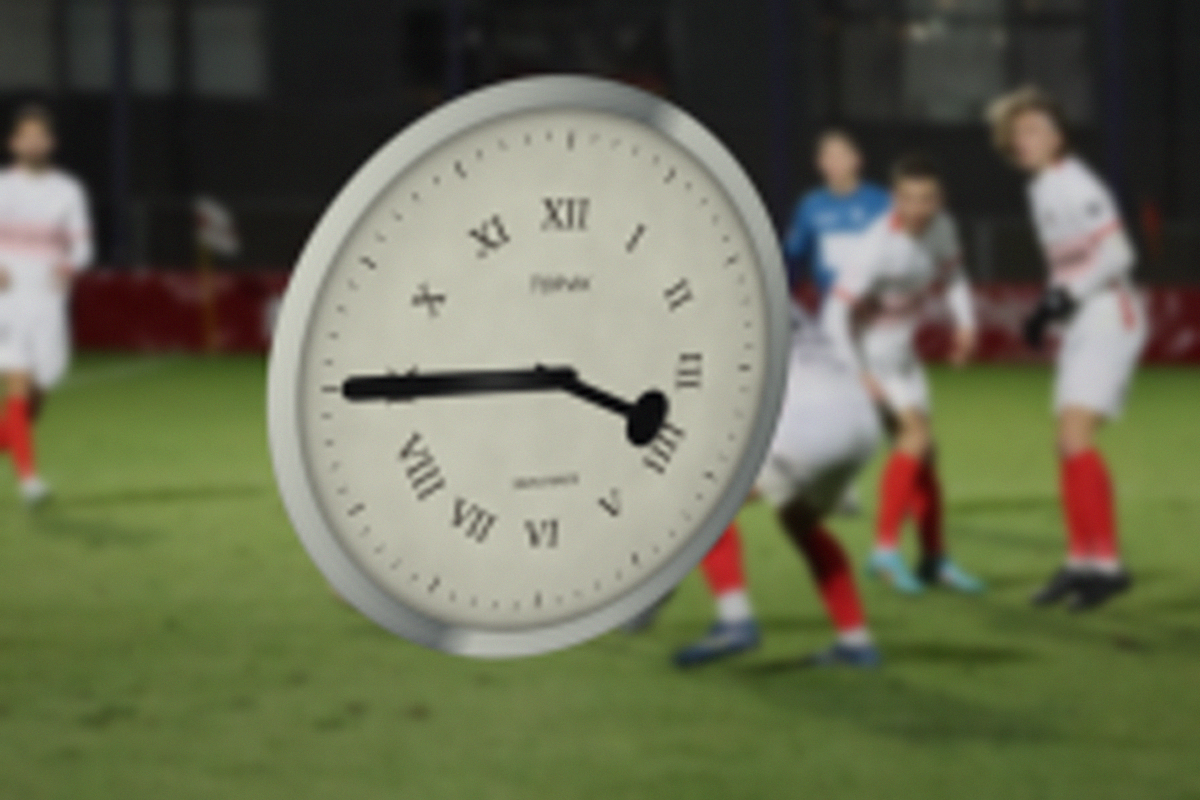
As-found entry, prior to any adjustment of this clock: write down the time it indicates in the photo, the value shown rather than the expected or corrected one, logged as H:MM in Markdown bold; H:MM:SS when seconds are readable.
**3:45**
